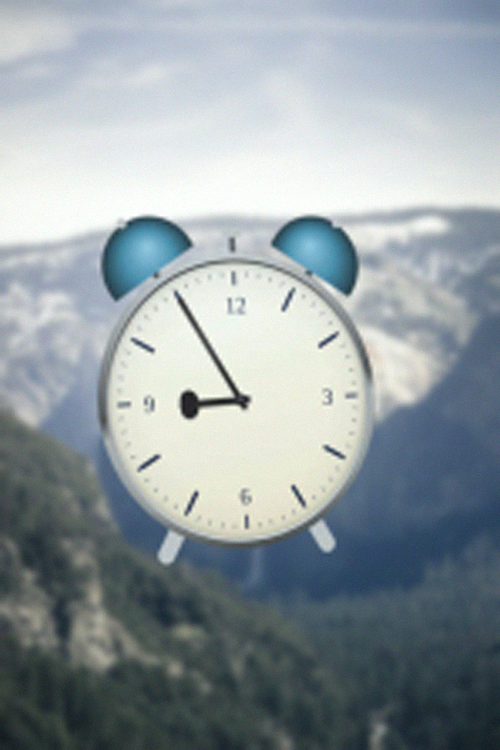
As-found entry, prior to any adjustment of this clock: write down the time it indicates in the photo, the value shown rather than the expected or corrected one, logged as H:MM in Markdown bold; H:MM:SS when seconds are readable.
**8:55**
